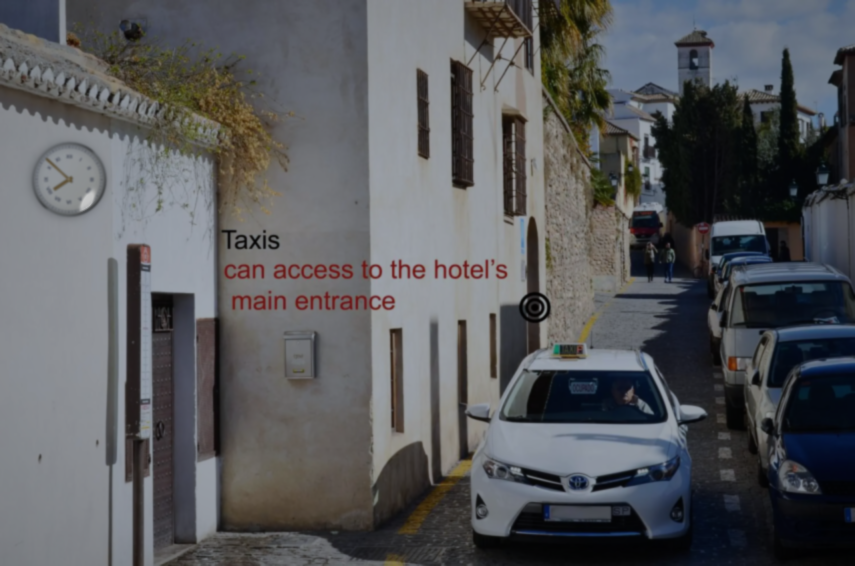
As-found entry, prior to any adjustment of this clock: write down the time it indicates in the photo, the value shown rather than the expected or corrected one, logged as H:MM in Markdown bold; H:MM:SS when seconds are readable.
**7:52**
